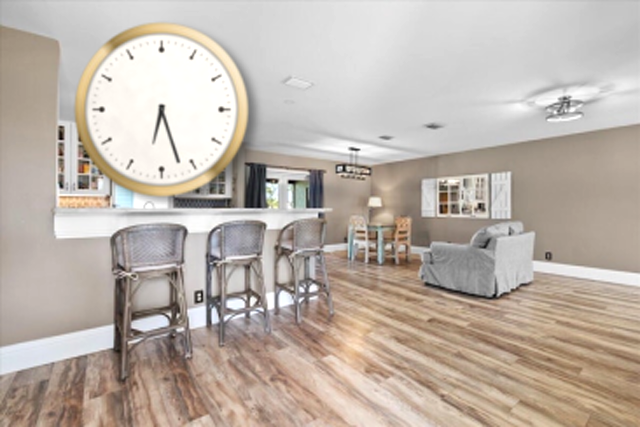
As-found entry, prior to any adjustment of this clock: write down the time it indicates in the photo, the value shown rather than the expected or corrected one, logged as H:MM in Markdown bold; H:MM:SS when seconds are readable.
**6:27**
